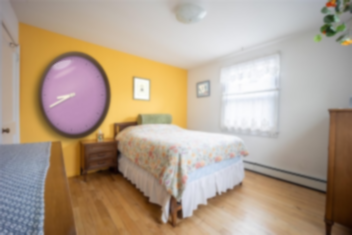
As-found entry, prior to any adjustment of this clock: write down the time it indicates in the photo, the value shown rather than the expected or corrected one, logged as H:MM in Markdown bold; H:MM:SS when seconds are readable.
**8:41**
